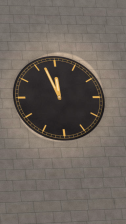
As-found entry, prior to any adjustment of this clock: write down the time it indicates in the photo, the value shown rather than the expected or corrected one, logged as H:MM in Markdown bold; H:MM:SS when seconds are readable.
**11:57**
